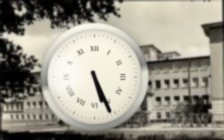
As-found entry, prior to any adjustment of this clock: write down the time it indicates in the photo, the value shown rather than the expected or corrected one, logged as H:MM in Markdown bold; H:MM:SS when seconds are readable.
**5:26**
